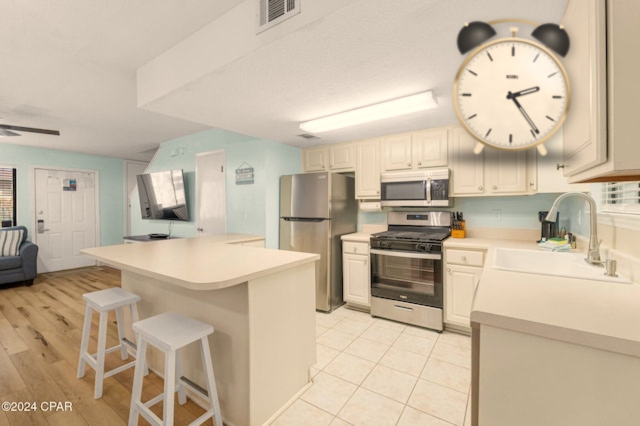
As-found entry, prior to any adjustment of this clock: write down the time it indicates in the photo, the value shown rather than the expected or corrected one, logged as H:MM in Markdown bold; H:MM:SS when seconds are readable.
**2:24**
